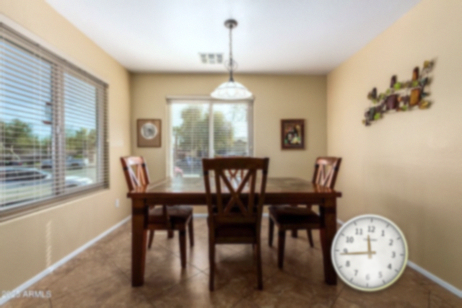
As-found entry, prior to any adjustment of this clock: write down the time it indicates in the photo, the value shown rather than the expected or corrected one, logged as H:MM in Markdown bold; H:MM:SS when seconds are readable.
**11:44**
